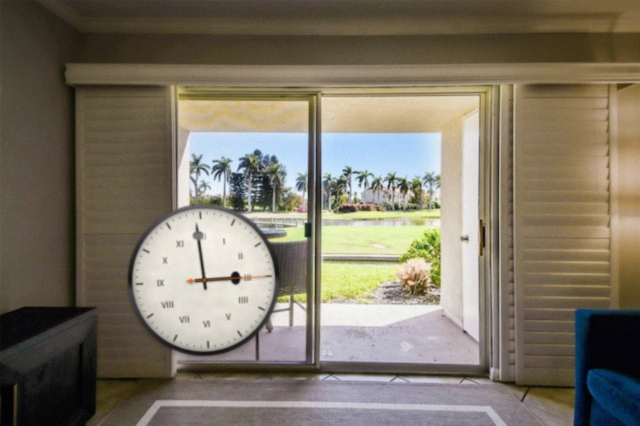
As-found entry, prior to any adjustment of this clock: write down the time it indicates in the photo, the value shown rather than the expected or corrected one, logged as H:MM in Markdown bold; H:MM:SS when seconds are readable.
**2:59:15**
